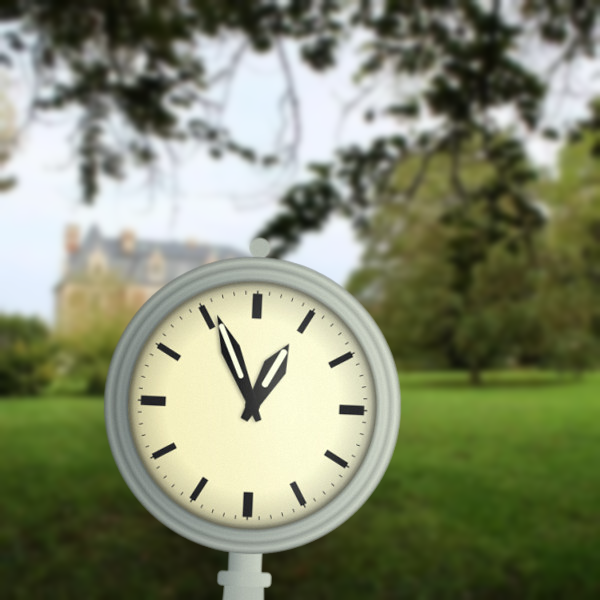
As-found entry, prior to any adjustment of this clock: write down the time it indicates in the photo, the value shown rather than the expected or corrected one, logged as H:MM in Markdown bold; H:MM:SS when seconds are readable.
**12:56**
